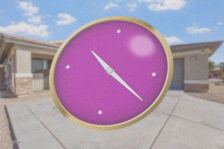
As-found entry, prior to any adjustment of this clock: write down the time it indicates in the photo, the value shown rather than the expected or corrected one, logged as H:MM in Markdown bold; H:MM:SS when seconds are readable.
**10:21**
